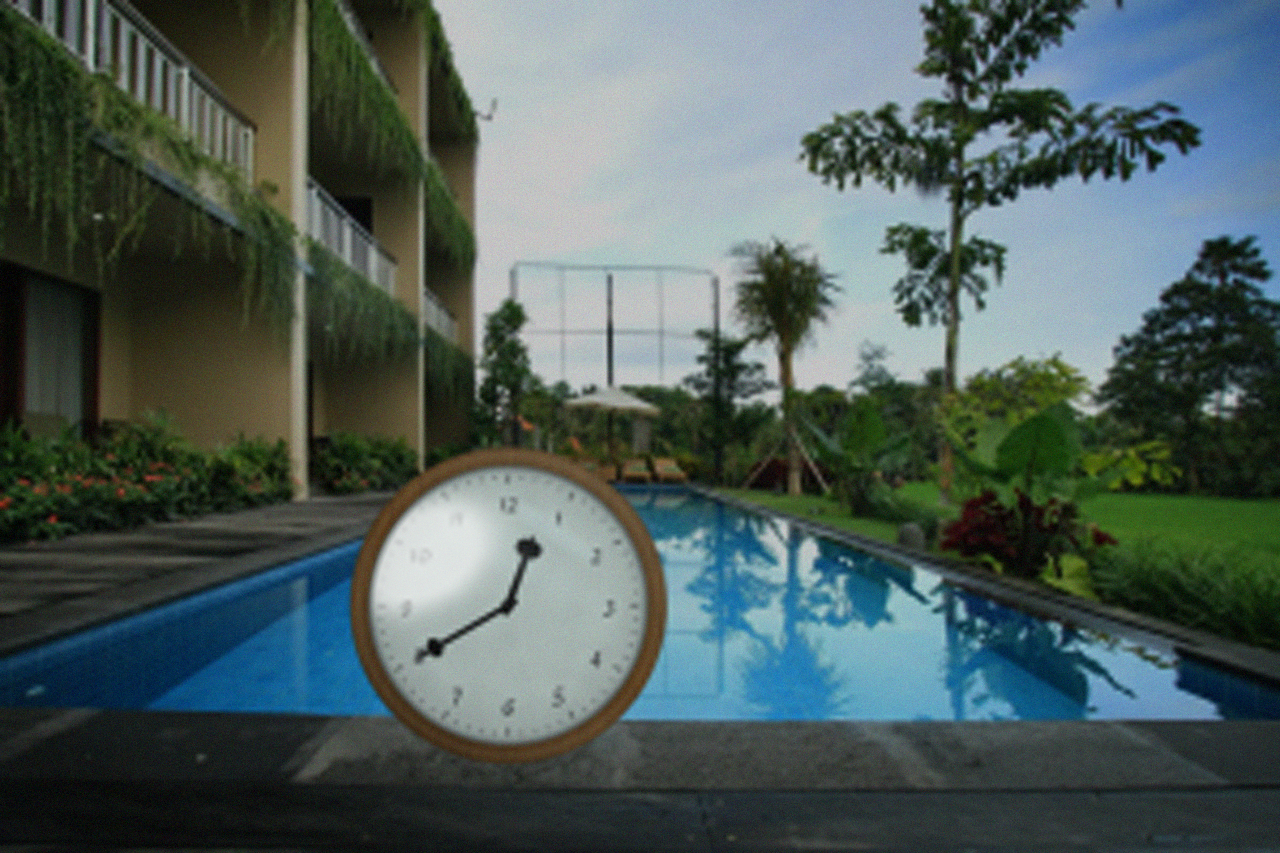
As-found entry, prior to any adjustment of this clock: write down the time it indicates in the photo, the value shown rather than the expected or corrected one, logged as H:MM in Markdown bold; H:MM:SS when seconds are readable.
**12:40**
